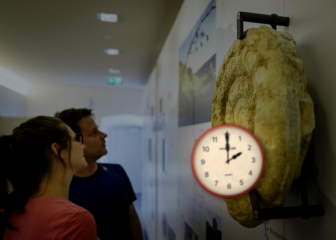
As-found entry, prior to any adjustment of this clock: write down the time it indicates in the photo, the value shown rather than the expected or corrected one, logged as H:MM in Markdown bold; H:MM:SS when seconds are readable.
**2:00**
